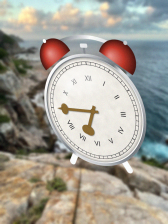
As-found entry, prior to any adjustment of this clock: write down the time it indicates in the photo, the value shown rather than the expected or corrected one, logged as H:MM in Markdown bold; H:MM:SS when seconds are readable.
**6:45**
